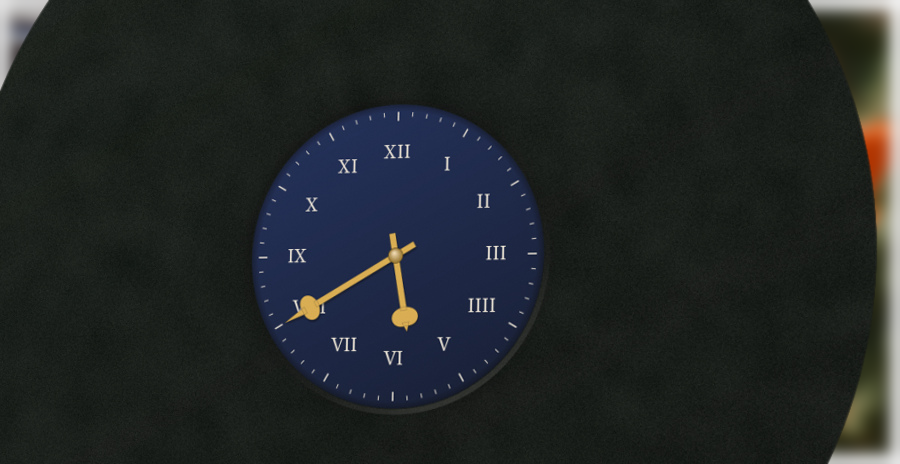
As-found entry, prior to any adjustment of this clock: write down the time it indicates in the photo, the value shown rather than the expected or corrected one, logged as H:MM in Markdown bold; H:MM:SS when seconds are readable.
**5:40**
